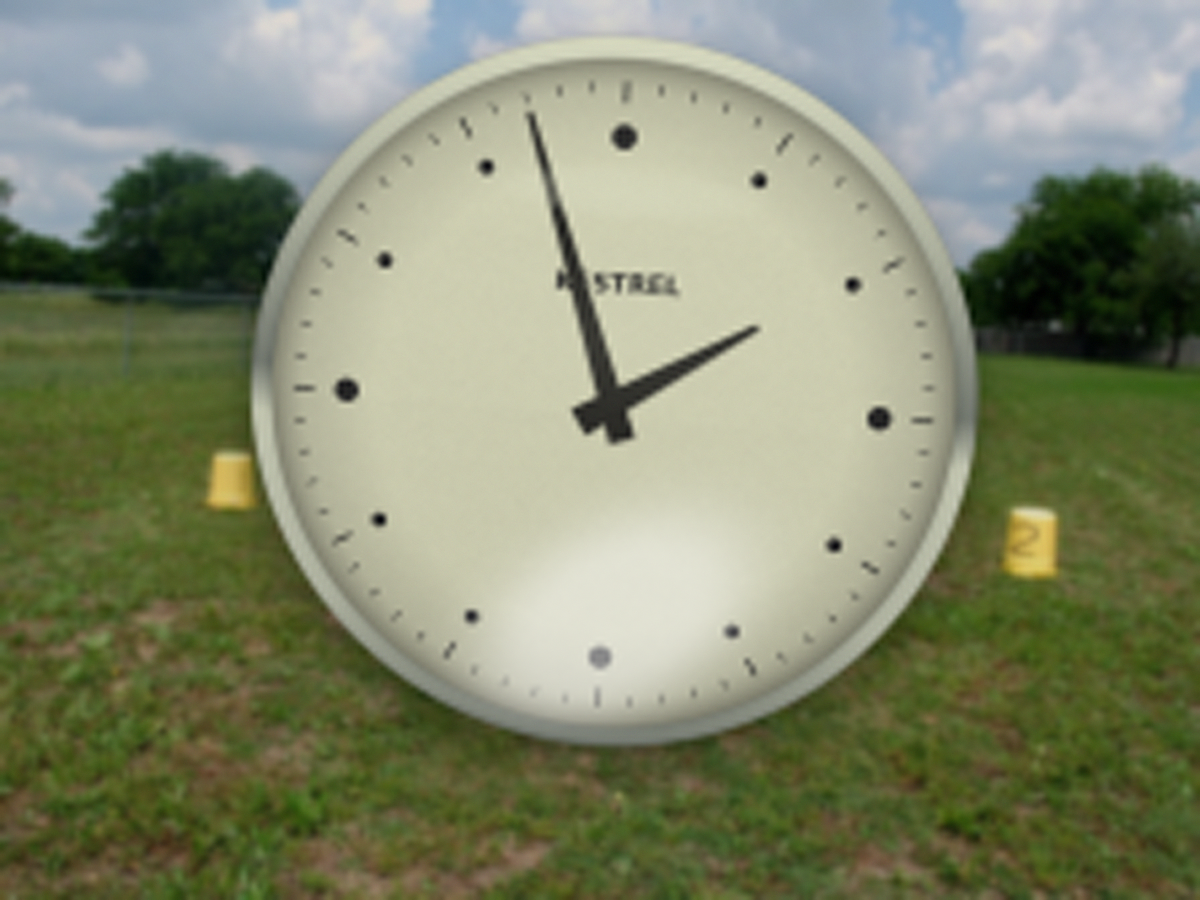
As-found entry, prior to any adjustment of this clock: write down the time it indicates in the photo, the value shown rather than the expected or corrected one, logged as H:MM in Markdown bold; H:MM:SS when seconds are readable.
**1:57**
